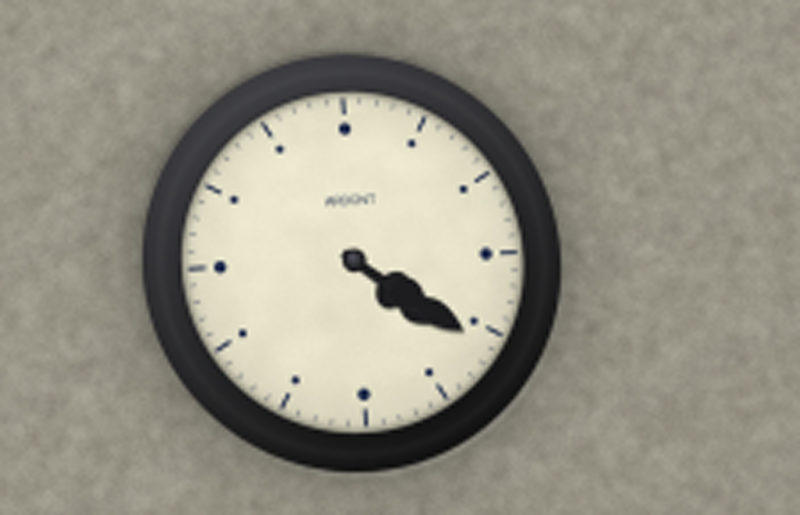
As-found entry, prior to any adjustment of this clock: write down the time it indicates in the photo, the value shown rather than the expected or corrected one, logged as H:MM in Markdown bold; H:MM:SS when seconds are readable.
**4:21**
